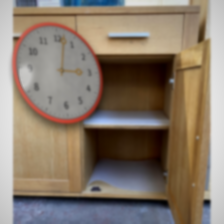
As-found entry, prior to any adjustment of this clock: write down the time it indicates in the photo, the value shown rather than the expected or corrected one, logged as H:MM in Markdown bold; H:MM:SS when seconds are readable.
**3:02**
